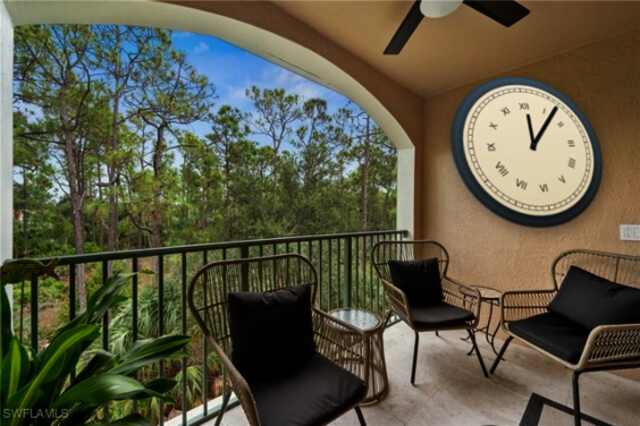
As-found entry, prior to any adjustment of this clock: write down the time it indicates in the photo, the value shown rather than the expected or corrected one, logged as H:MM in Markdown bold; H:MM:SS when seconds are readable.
**12:07**
